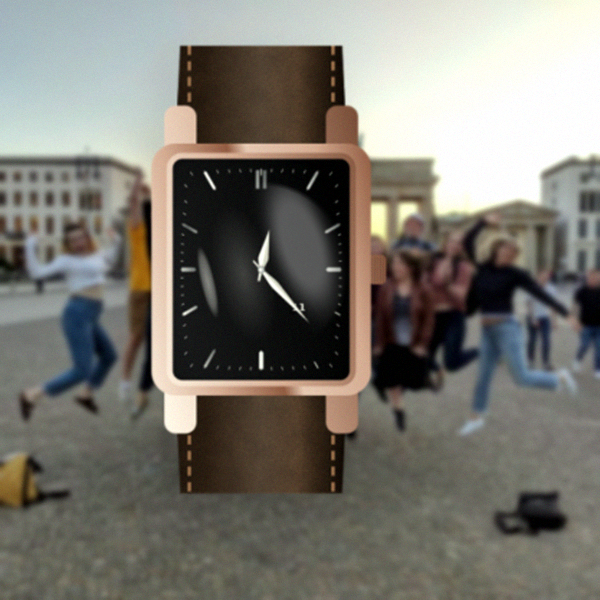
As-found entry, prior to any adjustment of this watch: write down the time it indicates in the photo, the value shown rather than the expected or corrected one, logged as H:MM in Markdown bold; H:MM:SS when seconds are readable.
**12:23**
